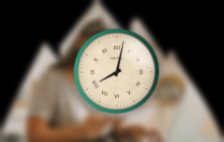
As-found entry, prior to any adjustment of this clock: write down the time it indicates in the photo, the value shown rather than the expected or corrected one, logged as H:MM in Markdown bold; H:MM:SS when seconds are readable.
**8:02**
